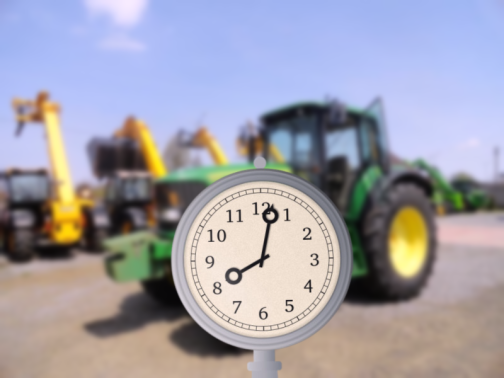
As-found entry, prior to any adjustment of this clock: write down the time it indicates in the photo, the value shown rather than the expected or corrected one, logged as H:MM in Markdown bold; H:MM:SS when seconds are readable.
**8:02**
